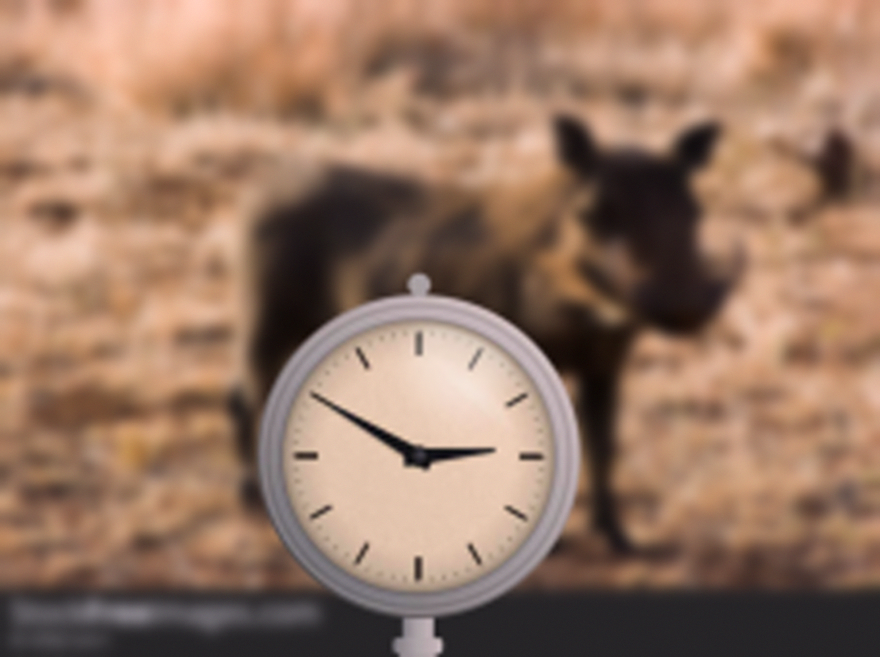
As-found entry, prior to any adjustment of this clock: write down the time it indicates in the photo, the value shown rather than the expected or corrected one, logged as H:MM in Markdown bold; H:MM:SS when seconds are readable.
**2:50**
